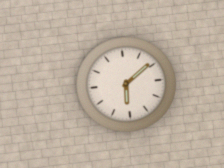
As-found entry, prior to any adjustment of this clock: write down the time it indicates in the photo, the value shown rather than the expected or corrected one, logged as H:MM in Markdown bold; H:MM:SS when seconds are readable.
**6:09**
